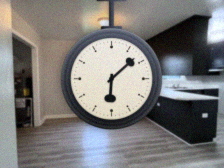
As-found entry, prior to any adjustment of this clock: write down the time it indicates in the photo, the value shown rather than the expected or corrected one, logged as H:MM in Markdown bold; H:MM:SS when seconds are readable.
**6:08**
